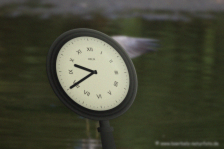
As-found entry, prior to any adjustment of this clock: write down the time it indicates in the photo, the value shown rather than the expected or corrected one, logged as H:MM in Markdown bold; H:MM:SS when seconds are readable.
**9:40**
